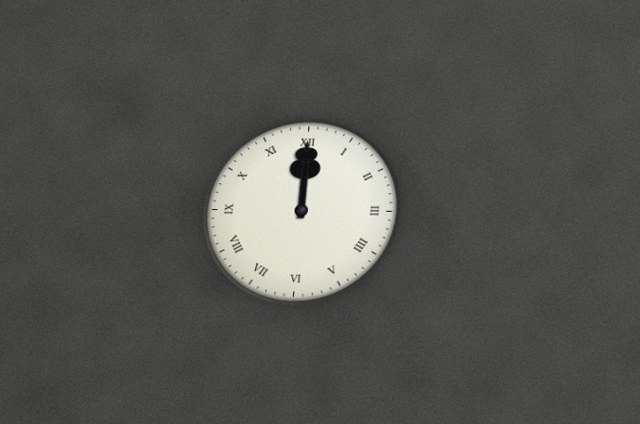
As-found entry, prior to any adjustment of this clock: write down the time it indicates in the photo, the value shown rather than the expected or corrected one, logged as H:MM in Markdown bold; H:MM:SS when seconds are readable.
**12:00**
